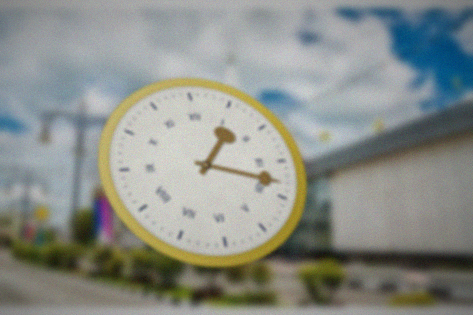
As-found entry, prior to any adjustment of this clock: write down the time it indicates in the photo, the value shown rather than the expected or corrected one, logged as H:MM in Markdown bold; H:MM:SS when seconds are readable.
**1:18**
